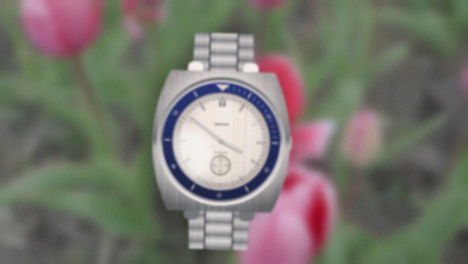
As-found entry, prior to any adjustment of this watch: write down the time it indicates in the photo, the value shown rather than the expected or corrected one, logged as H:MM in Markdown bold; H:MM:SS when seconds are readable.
**3:51**
